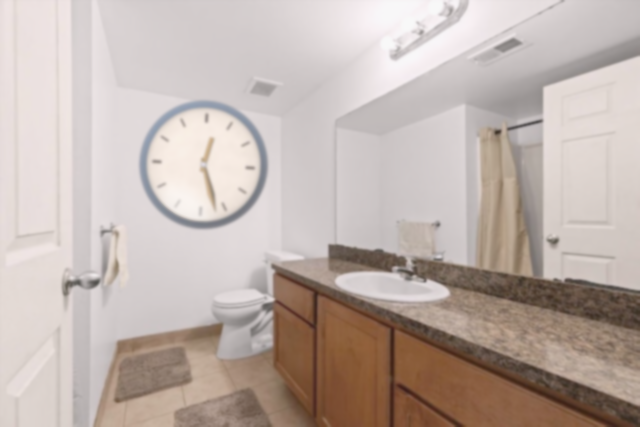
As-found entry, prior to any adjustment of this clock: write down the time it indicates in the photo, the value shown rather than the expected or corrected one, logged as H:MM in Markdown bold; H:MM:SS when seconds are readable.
**12:27**
